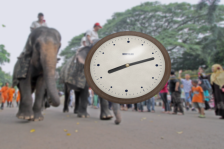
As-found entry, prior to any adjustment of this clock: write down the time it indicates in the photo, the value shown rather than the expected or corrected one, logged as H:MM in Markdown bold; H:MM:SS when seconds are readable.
**8:12**
